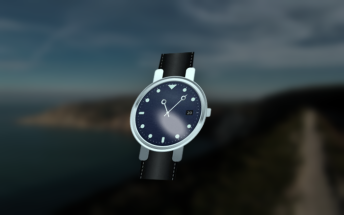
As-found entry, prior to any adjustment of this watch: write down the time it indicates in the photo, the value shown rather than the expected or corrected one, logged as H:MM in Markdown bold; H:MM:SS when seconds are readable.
**11:07**
